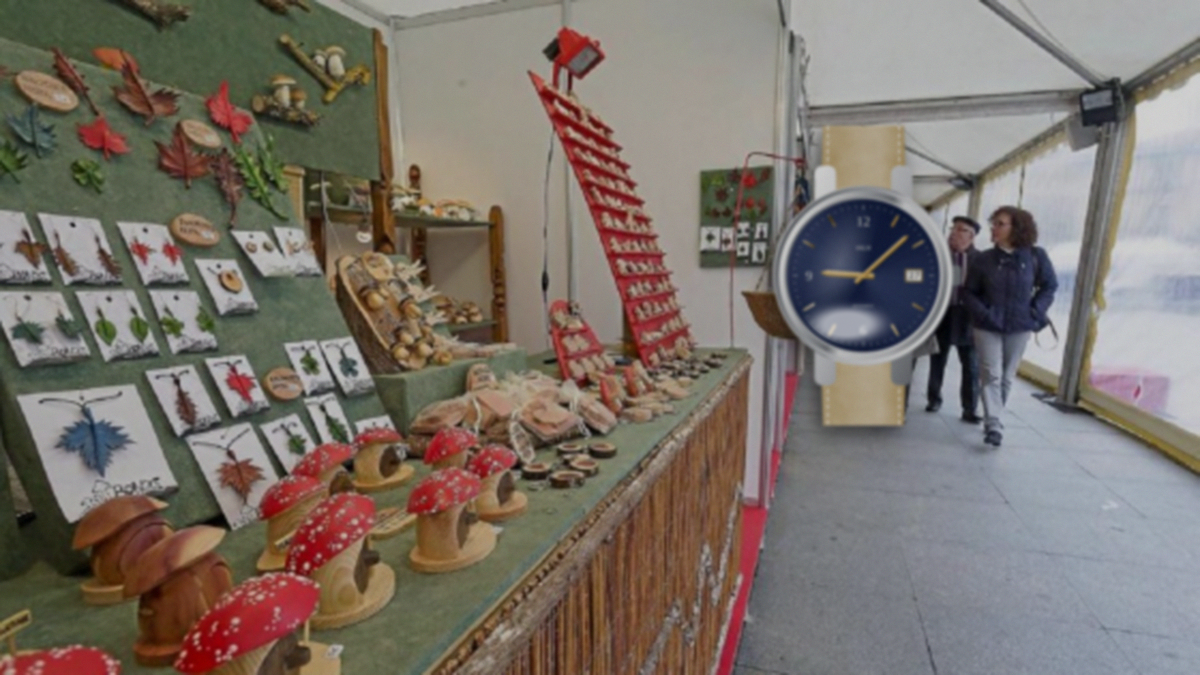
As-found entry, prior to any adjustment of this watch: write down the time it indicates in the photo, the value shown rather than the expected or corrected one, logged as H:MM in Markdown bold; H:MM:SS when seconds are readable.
**9:08**
